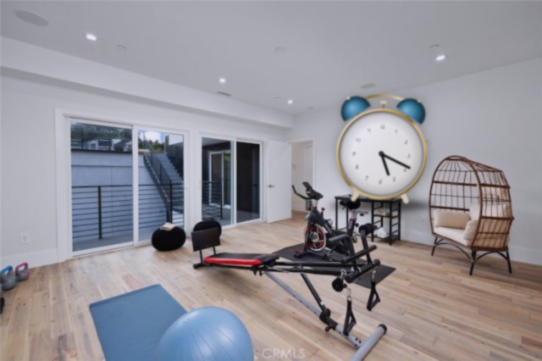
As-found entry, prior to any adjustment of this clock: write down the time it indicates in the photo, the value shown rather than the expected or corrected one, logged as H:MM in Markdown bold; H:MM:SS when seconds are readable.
**5:19**
